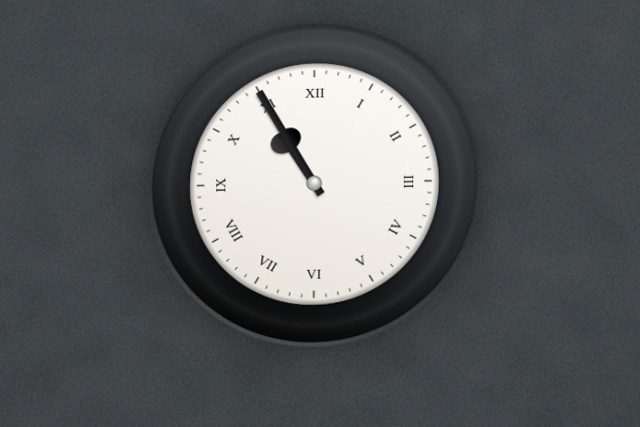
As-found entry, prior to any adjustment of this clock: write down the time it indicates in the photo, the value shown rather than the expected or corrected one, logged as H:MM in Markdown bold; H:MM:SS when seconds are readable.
**10:55**
